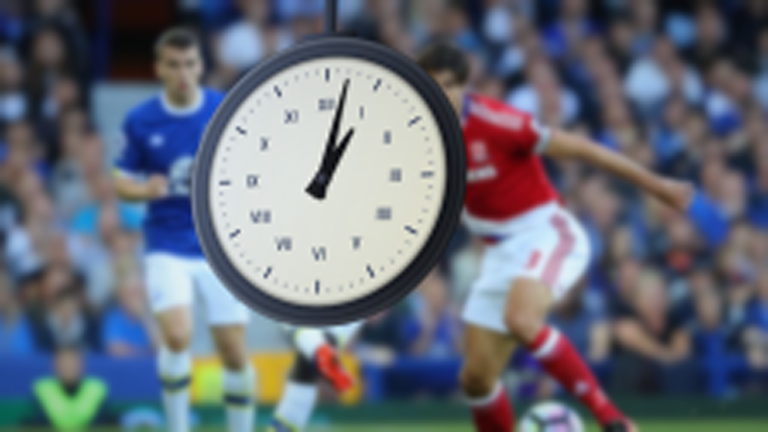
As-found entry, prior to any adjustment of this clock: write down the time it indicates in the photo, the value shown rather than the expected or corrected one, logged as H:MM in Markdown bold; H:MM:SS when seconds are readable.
**1:02**
